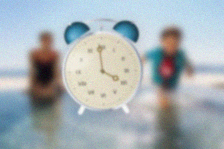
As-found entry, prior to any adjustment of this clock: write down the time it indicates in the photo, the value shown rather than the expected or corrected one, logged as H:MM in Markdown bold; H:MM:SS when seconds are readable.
**3:59**
